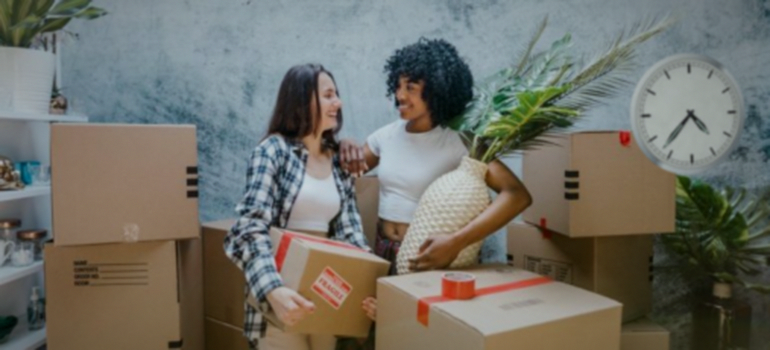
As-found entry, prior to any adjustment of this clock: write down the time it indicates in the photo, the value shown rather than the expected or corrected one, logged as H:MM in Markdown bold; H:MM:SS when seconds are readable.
**4:37**
